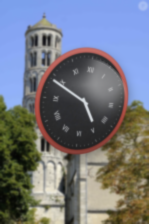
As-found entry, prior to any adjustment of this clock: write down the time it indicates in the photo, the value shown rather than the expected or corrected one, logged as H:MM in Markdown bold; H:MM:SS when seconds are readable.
**4:49**
